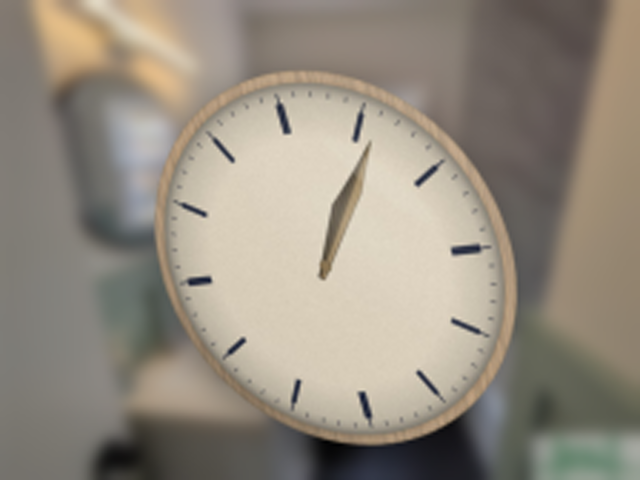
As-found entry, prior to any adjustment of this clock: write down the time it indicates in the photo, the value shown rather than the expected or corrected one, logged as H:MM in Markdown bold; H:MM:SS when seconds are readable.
**1:06**
